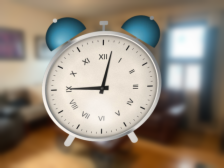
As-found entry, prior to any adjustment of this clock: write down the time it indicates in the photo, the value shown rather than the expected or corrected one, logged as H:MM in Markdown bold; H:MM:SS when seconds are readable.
**9:02**
